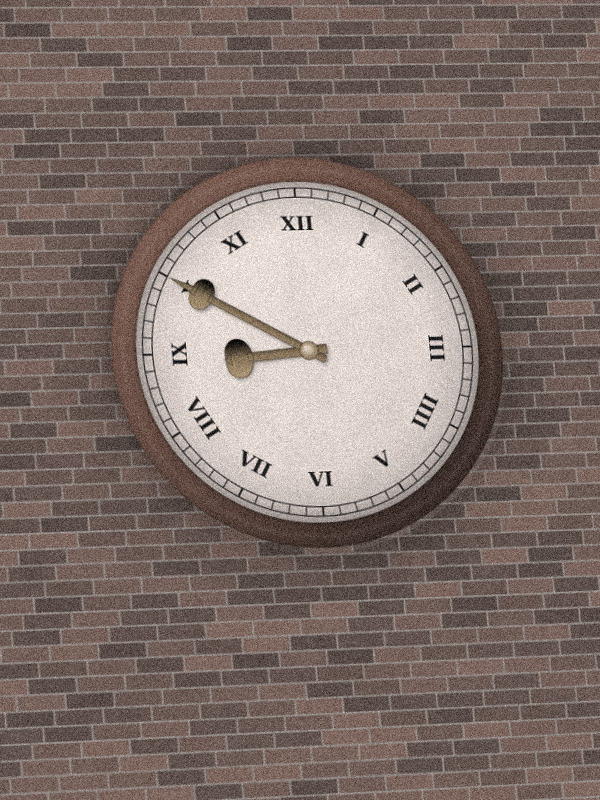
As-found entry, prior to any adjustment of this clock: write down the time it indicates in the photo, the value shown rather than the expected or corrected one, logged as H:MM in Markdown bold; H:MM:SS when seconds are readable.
**8:50**
